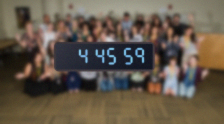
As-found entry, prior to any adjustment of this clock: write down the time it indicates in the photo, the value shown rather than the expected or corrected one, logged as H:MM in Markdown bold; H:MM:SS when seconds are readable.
**4:45:59**
